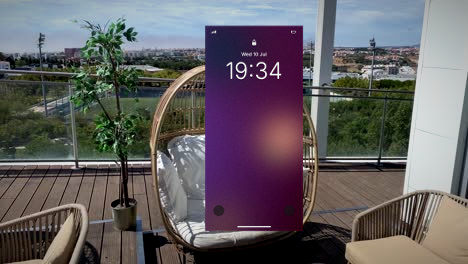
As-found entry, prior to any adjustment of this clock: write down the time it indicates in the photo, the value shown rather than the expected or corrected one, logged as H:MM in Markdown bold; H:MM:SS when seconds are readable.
**19:34**
